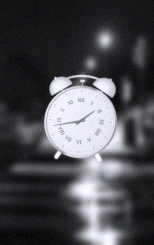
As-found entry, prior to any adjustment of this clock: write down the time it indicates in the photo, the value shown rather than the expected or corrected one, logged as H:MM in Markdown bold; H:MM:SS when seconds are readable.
**1:43**
